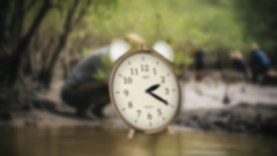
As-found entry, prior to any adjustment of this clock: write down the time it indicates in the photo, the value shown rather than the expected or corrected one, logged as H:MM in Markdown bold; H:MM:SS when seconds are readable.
**2:20**
